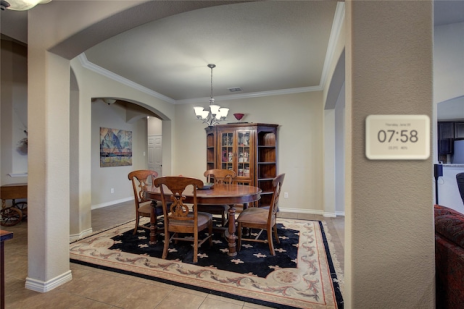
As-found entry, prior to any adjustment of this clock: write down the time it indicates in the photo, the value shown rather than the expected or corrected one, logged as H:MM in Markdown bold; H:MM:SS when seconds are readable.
**7:58**
